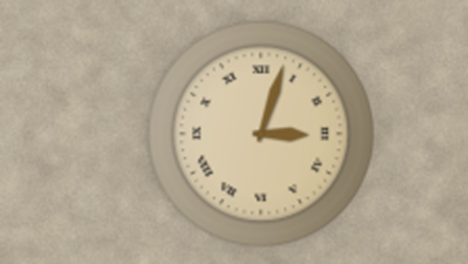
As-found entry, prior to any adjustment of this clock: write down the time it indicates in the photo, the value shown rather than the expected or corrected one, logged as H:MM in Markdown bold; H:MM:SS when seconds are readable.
**3:03**
